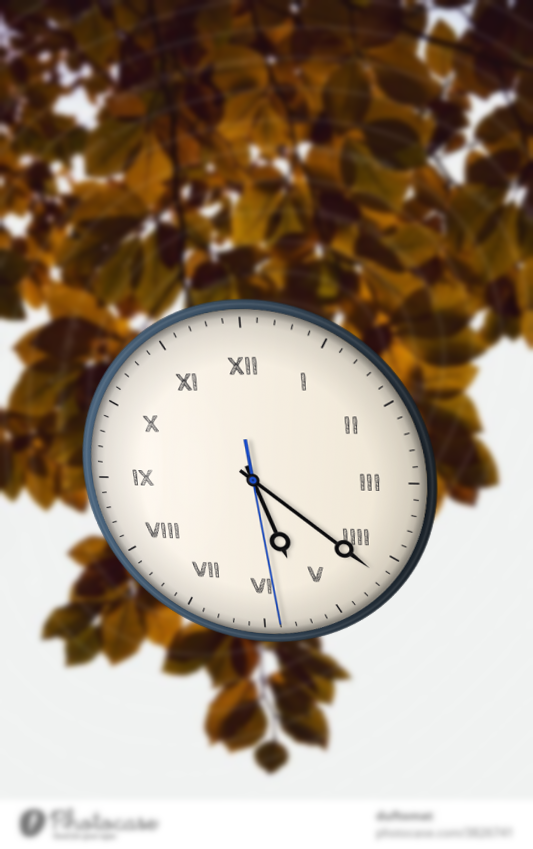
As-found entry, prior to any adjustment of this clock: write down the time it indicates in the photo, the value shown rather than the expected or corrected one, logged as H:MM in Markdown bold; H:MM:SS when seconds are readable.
**5:21:29**
